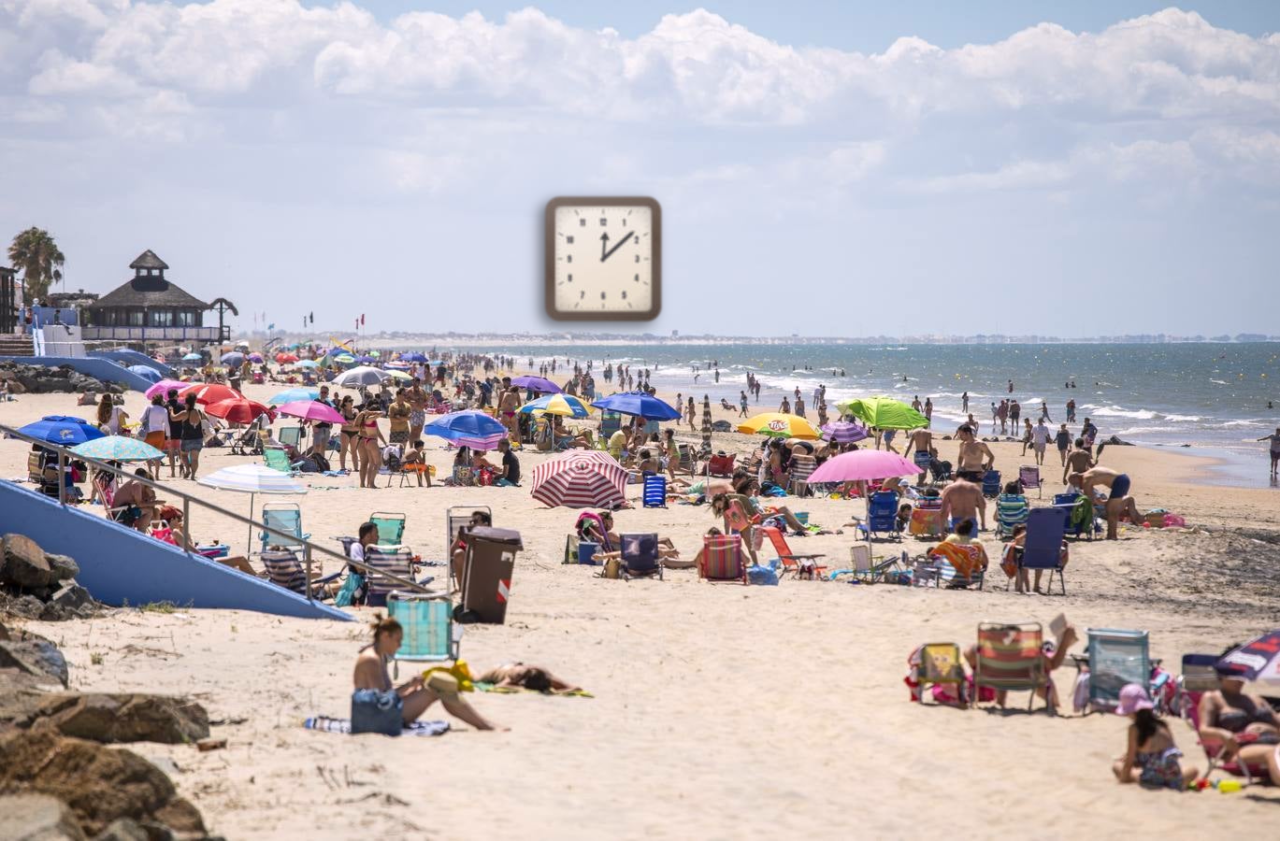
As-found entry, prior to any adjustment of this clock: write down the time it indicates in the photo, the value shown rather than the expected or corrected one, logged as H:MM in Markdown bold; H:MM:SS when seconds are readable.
**12:08**
